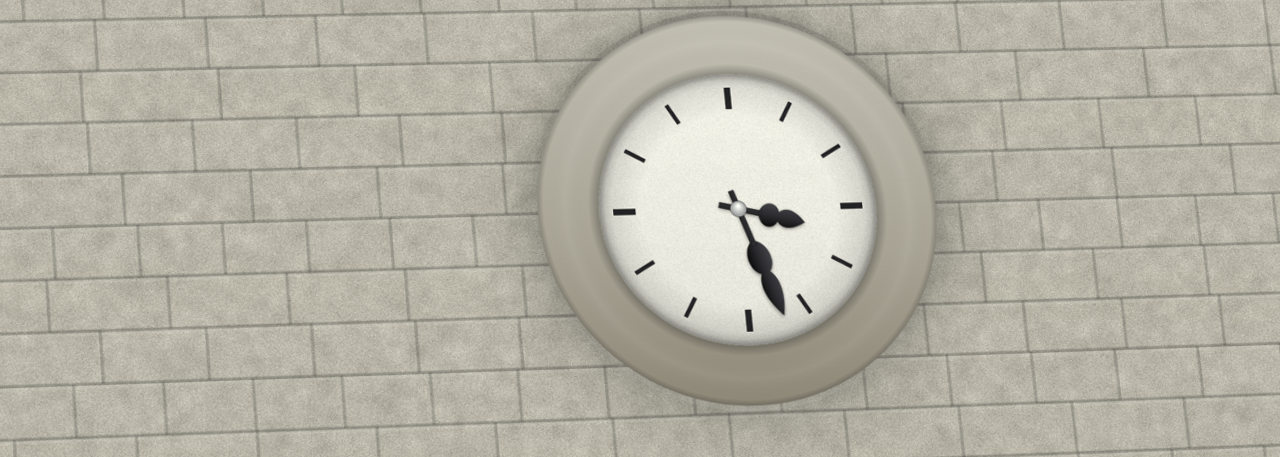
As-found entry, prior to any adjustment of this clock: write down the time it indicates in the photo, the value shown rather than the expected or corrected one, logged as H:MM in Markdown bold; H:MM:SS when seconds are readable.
**3:27**
